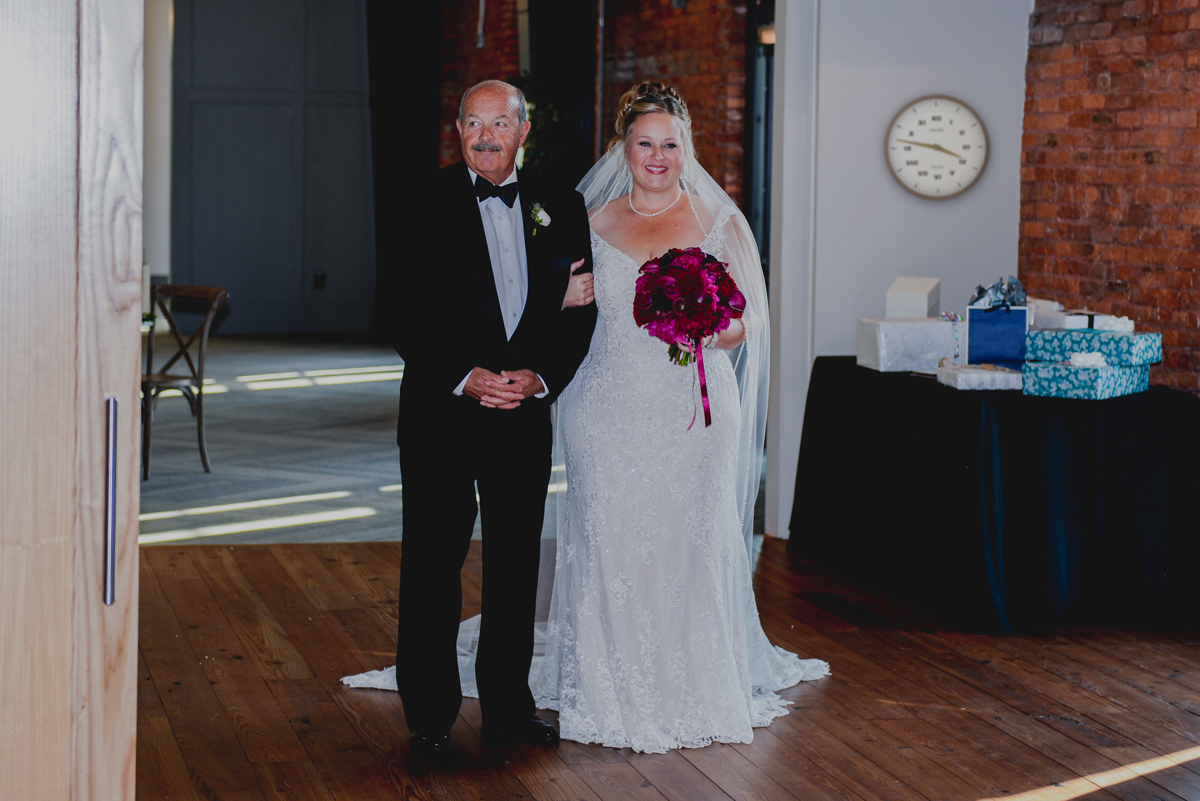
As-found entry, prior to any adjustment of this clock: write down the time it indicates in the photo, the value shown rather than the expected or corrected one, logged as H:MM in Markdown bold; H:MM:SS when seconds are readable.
**3:47**
